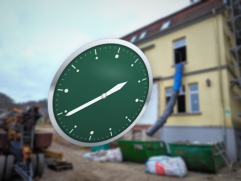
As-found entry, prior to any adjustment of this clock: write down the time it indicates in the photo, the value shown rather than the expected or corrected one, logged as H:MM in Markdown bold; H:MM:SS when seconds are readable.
**1:39**
